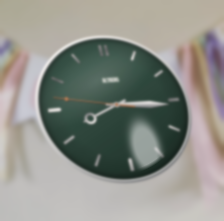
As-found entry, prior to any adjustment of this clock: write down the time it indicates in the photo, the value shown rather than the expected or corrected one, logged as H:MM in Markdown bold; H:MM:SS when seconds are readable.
**8:15:47**
